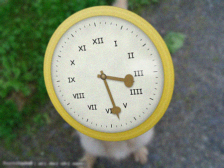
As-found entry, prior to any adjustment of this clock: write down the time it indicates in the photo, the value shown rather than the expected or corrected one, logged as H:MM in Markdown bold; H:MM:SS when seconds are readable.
**3:28**
